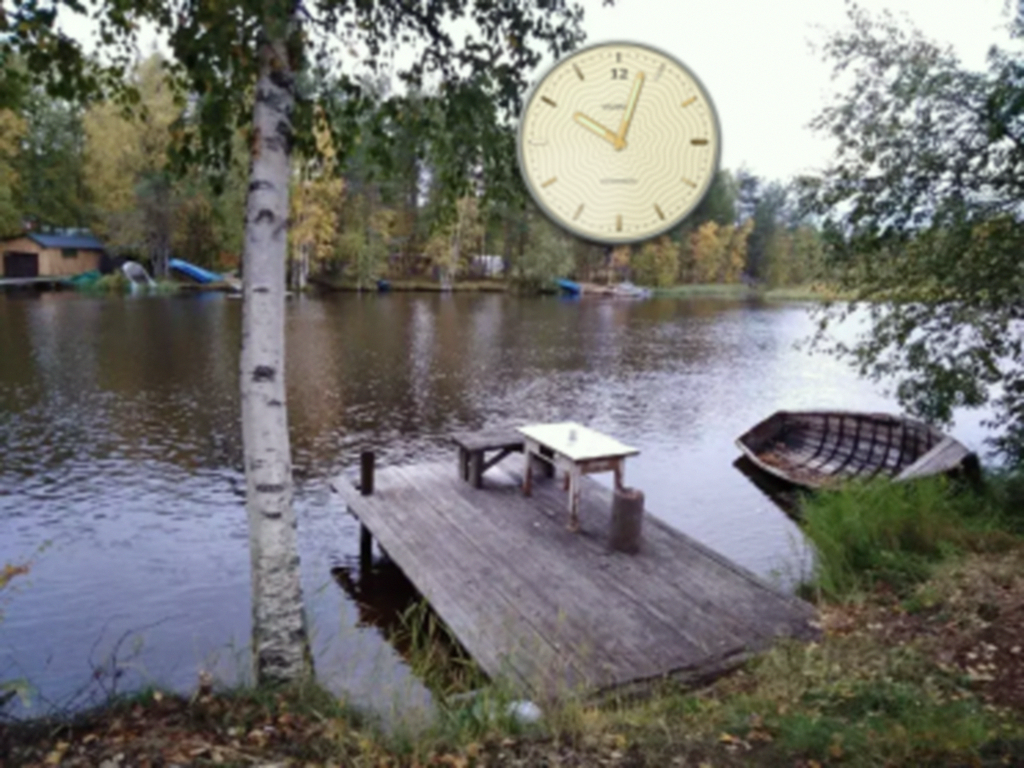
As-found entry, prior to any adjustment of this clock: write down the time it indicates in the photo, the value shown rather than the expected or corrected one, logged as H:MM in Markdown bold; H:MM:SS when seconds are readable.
**10:03**
